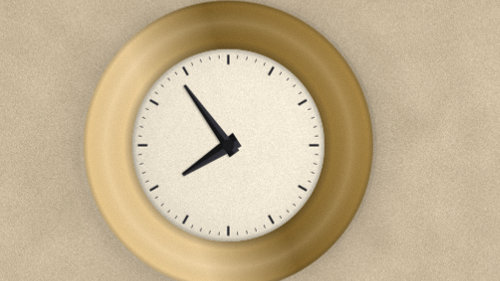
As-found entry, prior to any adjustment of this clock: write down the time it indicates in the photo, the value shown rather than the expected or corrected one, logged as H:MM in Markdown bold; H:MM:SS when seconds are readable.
**7:54**
